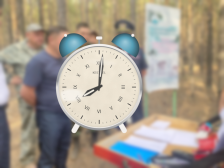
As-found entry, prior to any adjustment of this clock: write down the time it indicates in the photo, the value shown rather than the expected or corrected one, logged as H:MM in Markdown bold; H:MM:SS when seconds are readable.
**8:01**
